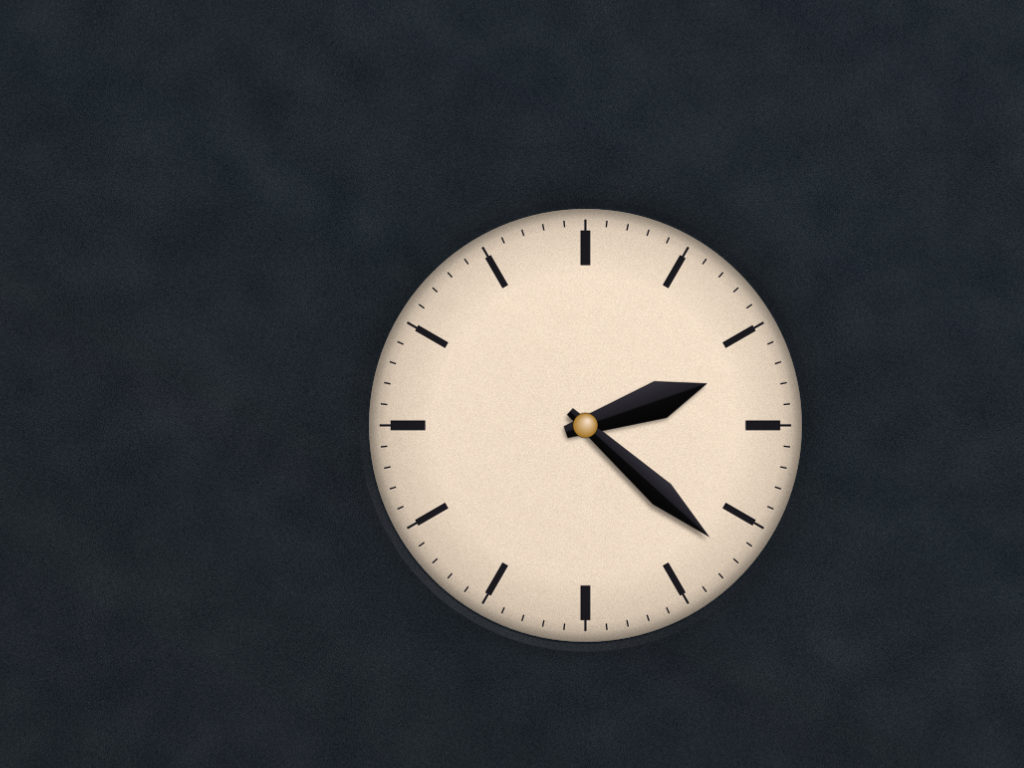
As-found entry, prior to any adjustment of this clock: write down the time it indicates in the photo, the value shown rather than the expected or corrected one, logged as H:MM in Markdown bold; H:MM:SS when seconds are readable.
**2:22**
